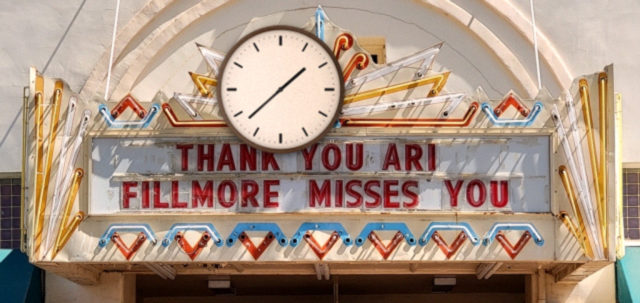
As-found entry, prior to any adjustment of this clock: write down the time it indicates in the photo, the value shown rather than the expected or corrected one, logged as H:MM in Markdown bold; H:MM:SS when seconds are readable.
**1:38**
